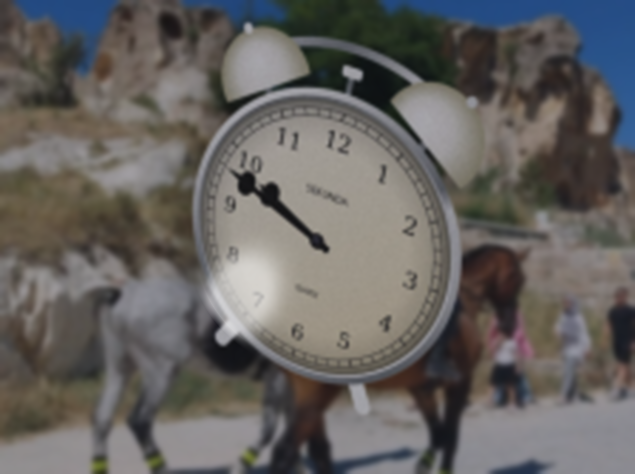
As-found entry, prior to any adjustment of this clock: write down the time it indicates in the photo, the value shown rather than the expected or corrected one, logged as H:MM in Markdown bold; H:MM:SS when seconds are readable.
**9:48**
